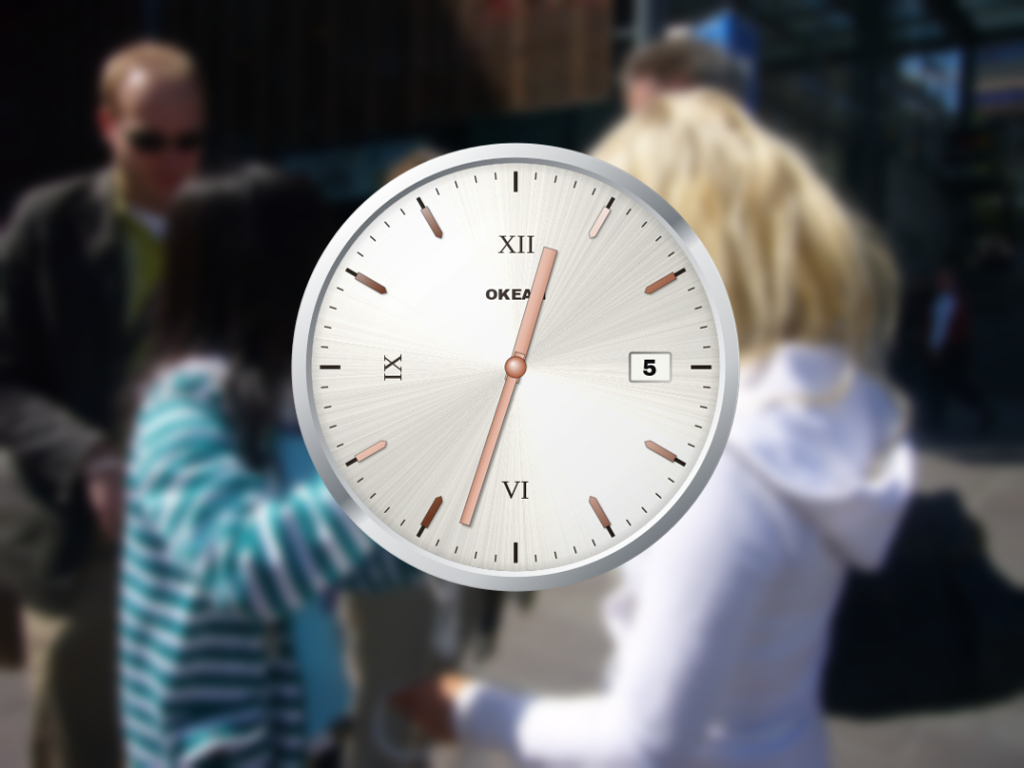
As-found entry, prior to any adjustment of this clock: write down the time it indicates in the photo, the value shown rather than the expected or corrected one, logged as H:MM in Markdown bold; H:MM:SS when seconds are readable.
**12:33**
